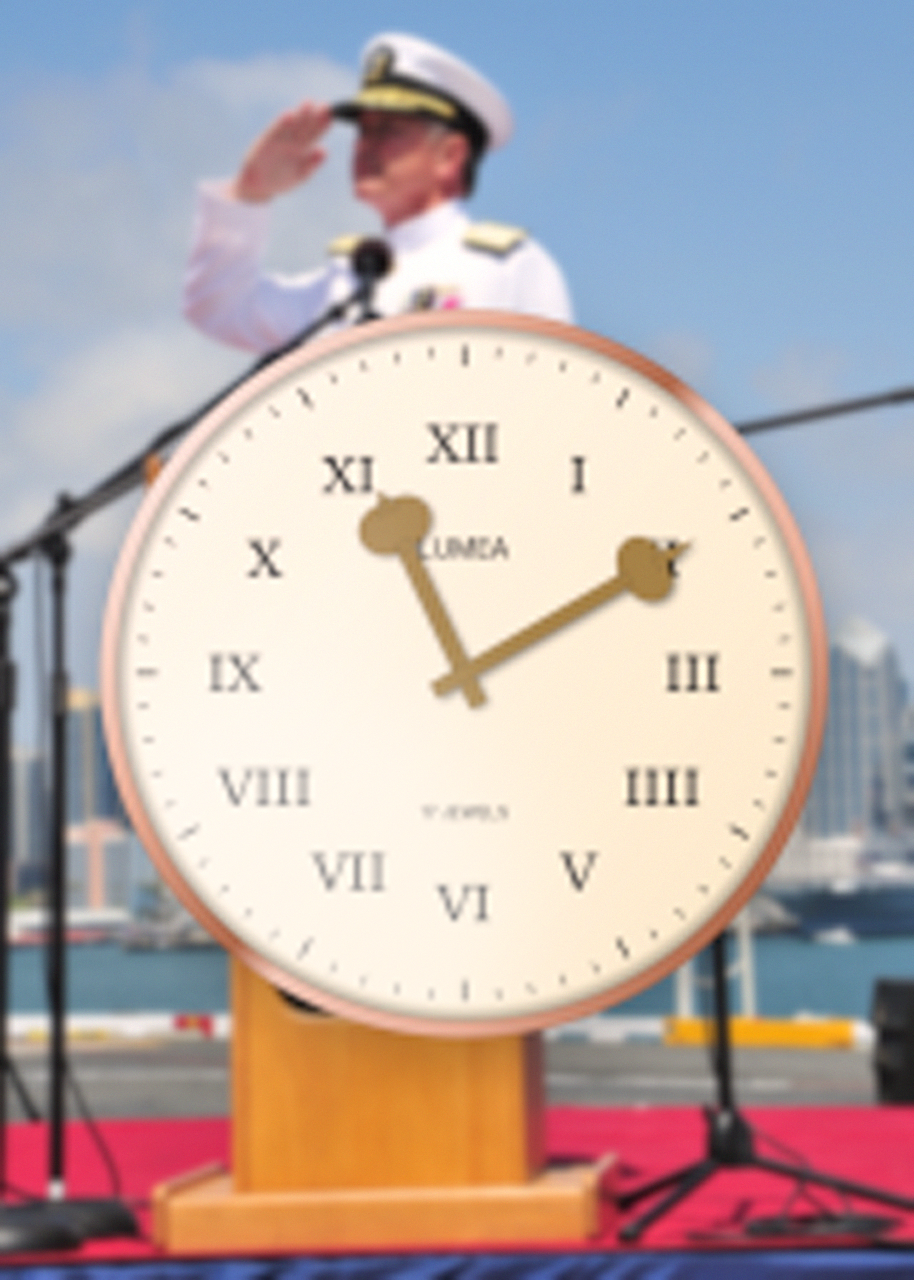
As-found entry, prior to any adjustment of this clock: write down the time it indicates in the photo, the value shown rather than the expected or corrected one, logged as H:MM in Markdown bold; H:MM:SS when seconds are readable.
**11:10**
